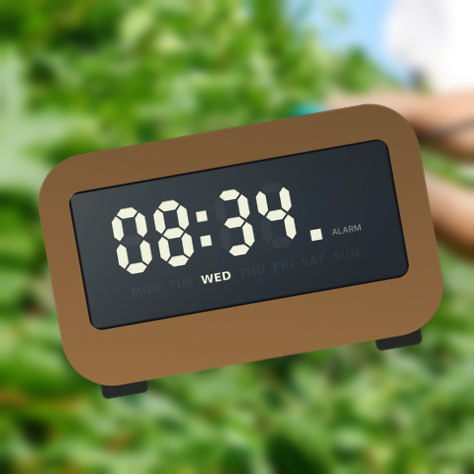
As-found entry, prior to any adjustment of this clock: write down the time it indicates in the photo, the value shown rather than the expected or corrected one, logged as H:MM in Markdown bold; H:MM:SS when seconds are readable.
**8:34**
